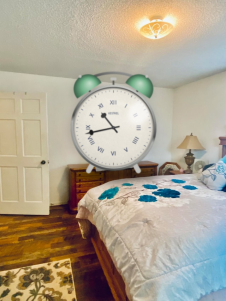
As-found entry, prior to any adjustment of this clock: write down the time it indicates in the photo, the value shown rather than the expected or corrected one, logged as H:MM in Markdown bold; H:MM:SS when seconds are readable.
**10:43**
